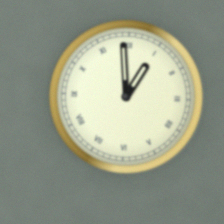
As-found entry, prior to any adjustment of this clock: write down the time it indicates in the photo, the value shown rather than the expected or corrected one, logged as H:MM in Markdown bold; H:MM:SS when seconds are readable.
**12:59**
